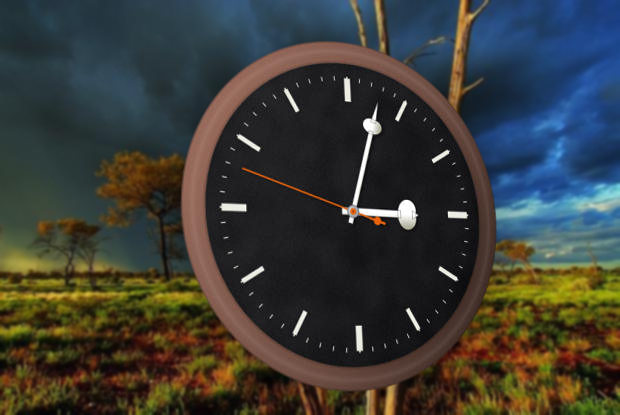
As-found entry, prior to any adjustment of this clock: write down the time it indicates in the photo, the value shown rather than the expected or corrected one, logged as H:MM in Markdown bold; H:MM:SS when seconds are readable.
**3:02:48**
